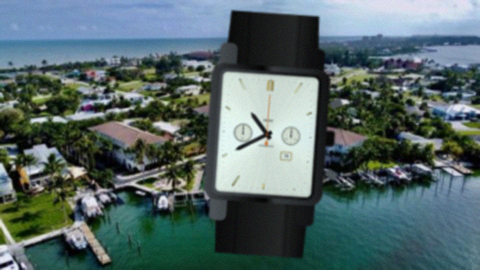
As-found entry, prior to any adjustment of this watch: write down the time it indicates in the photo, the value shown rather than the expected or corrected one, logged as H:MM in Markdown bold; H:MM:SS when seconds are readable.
**10:40**
